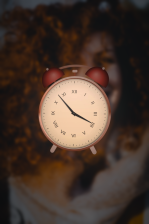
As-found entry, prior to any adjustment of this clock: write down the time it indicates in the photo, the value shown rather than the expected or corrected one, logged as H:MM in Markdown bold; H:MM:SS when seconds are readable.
**3:53**
